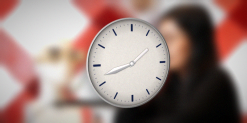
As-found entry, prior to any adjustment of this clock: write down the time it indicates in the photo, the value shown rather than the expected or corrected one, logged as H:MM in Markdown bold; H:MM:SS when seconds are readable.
**1:42**
